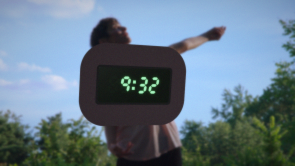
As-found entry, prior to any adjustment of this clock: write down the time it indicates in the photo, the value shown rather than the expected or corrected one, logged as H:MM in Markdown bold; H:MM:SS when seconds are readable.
**9:32**
